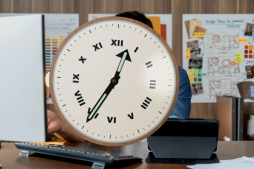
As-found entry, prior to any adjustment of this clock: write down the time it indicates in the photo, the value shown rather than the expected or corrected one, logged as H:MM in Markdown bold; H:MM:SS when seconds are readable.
**12:35**
